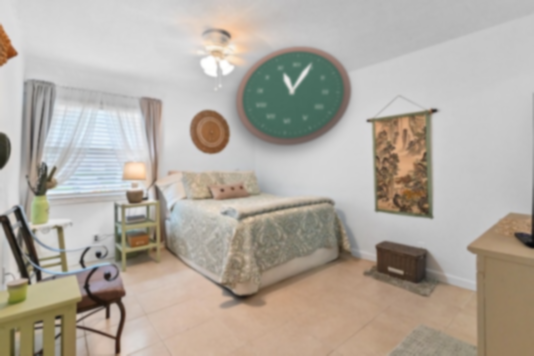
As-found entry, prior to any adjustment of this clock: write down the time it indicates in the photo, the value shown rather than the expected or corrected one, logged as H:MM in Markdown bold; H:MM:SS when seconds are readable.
**11:04**
